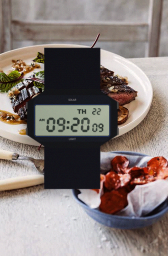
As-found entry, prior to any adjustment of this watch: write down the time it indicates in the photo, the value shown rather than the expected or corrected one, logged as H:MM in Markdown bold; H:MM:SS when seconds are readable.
**9:20:09**
